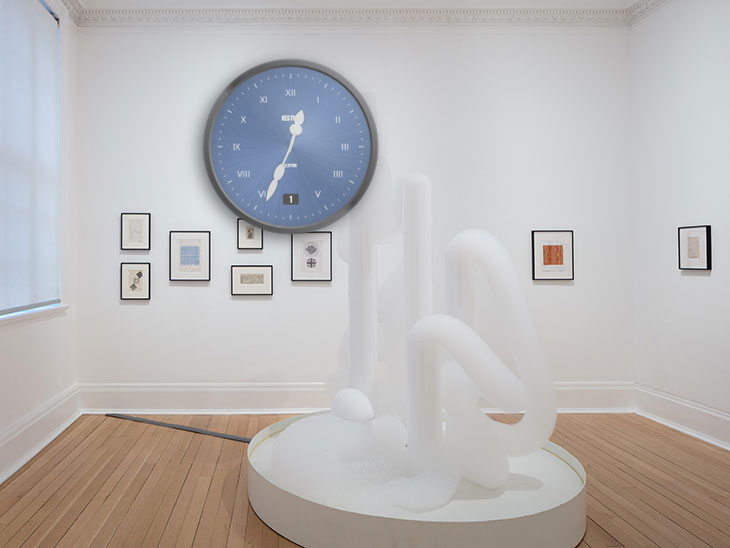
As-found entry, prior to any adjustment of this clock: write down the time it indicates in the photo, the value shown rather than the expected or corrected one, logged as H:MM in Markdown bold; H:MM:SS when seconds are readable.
**12:34**
